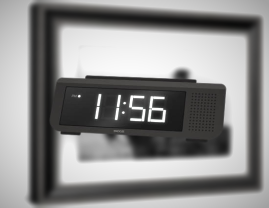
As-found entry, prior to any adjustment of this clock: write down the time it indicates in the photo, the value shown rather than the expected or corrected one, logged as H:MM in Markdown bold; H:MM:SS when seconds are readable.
**11:56**
